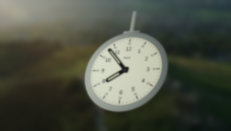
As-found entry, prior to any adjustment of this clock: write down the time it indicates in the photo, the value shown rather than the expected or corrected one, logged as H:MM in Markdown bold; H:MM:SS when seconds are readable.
**7:53**
